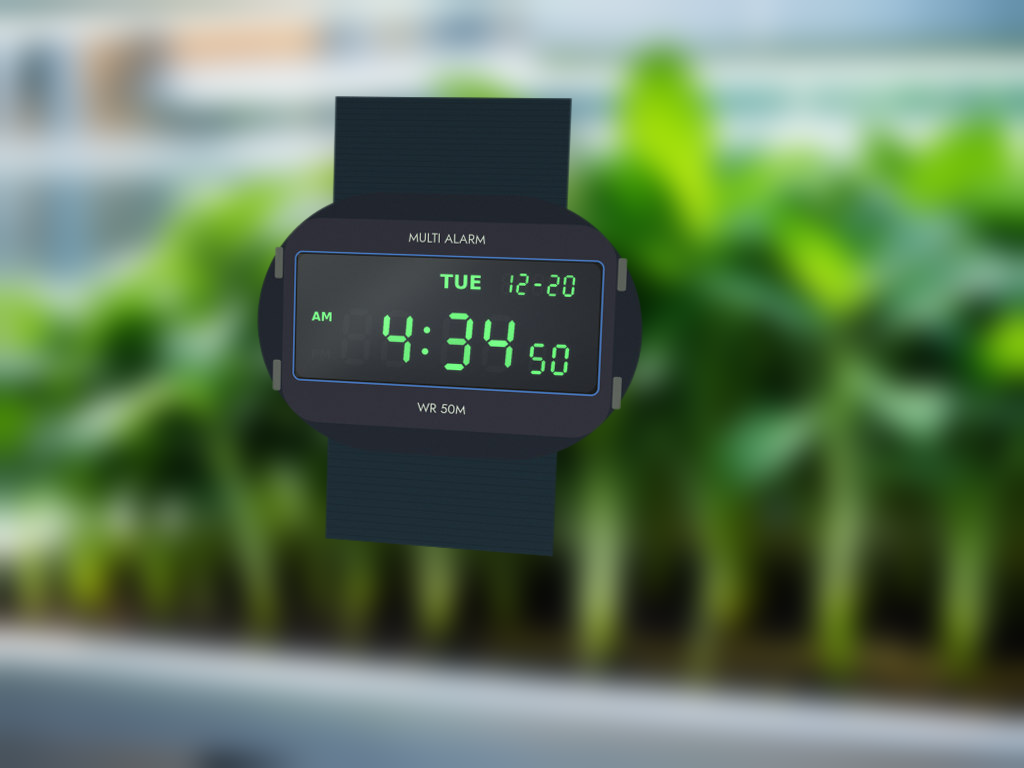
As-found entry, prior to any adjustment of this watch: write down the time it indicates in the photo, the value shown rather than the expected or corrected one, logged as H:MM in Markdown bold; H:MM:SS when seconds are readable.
**4:34:50**
